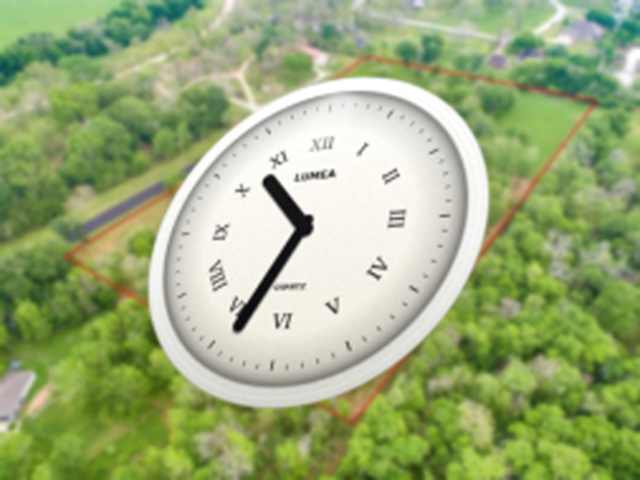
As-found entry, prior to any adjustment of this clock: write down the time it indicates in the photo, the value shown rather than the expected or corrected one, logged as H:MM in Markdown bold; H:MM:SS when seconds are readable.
**10:34**
